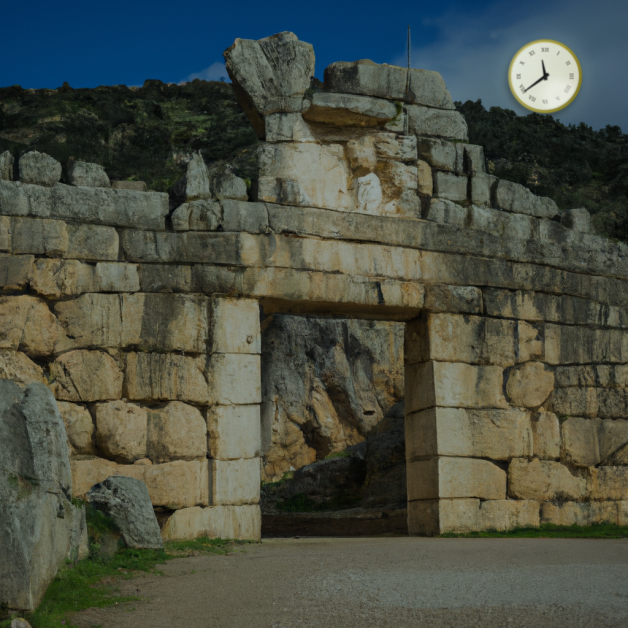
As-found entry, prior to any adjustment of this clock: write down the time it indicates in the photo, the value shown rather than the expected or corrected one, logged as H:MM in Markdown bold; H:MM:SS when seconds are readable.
**11:39**
